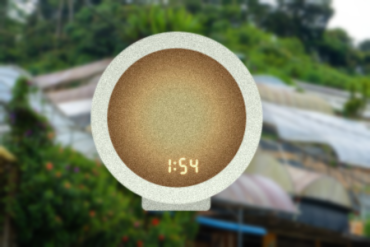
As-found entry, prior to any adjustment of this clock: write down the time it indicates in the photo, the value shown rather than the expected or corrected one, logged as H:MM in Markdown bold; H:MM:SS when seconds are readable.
**1:54**
